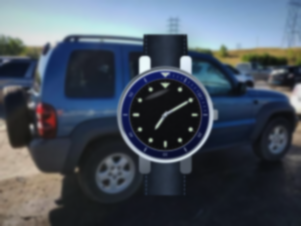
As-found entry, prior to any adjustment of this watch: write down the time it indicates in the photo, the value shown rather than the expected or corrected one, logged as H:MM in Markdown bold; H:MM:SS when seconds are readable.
**7:10**
